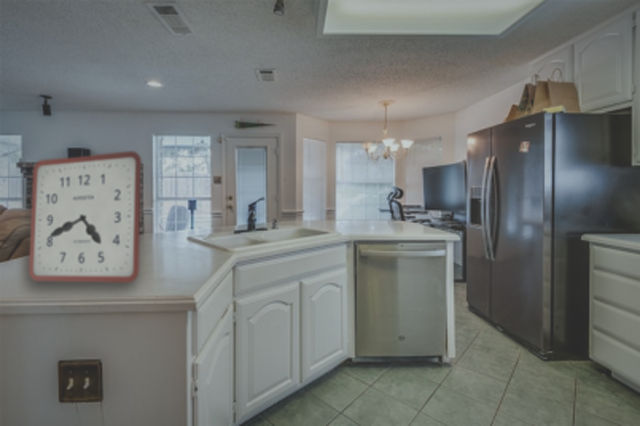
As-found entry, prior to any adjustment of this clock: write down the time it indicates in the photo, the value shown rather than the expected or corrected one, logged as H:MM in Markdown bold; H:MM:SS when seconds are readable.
**4:41**
